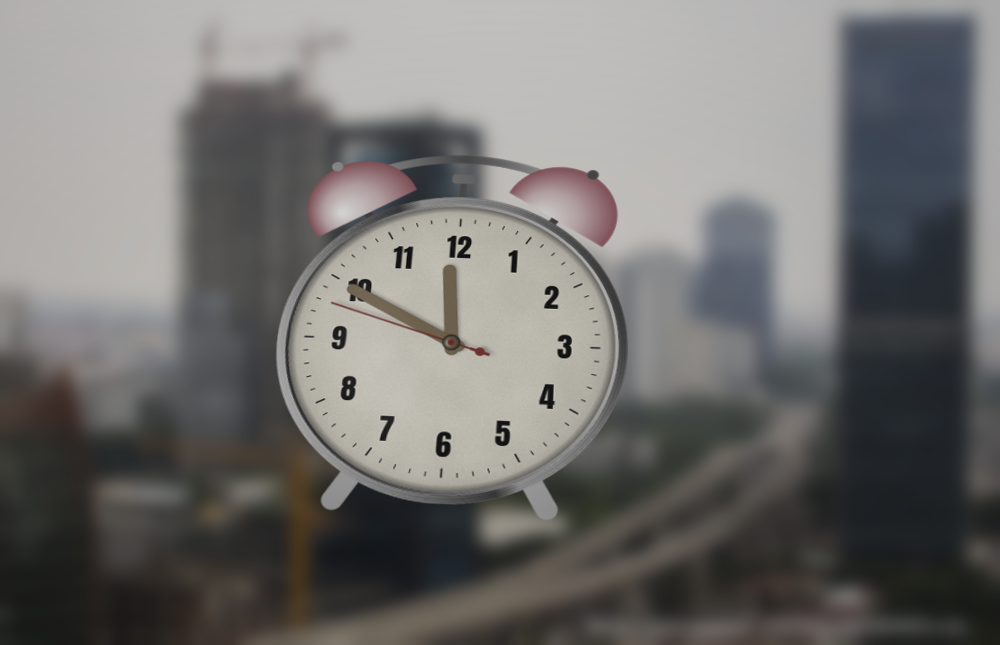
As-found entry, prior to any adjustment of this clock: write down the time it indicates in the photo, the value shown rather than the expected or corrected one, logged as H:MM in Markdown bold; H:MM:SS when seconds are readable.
**11:49:48**
